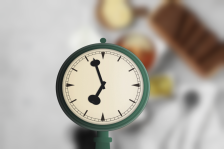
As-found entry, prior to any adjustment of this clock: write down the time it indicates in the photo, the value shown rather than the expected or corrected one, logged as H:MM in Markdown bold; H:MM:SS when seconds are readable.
**6:57**
